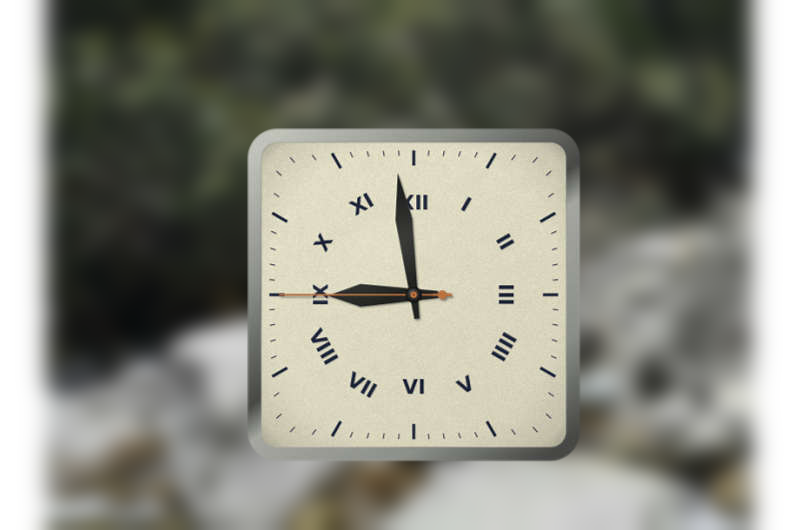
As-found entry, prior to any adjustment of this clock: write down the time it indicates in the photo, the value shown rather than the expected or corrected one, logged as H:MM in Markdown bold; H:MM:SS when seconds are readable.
**8:58:45**
